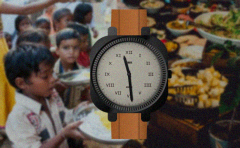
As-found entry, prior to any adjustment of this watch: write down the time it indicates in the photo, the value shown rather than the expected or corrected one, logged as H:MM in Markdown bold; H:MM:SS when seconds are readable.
**11:29**
